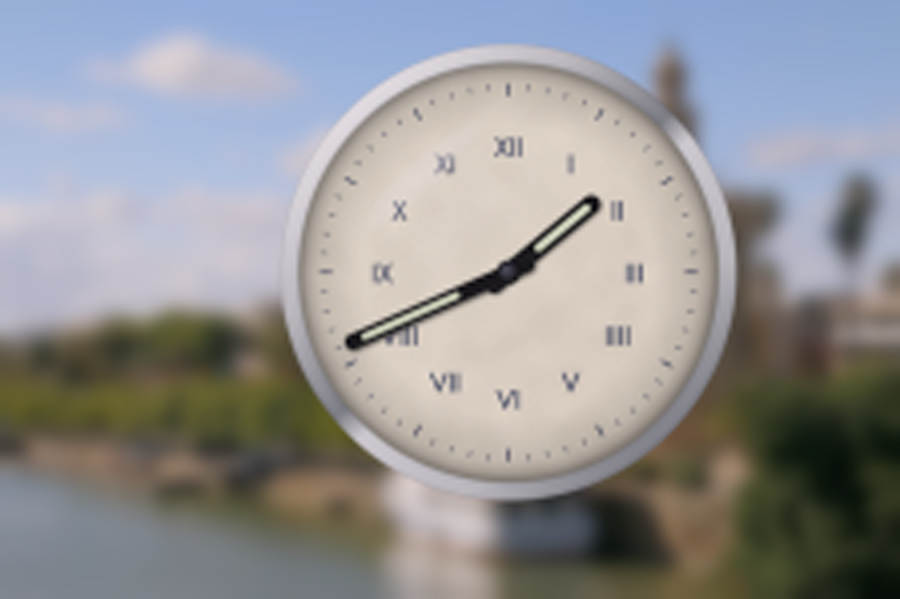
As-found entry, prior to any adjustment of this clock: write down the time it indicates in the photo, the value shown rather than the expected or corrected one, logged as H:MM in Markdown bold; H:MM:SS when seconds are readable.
**1:41**
